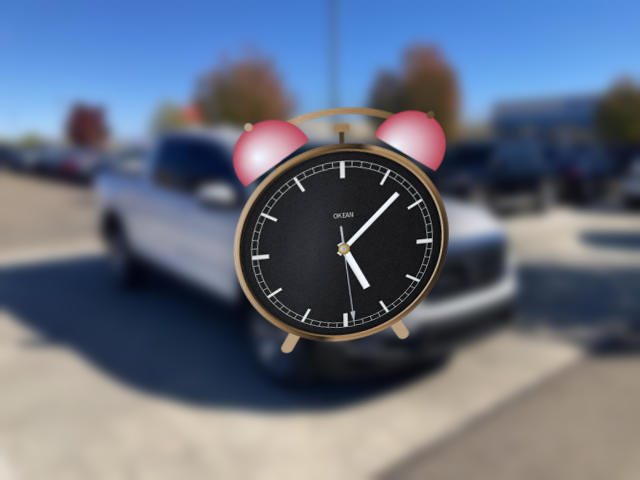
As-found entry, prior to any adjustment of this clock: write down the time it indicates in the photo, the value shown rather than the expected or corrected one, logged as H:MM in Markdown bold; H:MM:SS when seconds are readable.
**5:07:29**
